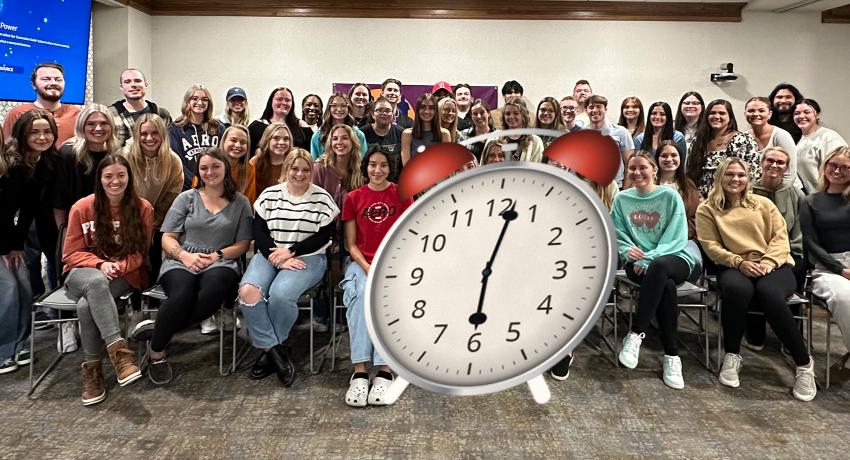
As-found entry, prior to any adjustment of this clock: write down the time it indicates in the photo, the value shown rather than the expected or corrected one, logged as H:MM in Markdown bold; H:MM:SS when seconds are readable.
**6:02**
